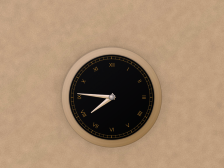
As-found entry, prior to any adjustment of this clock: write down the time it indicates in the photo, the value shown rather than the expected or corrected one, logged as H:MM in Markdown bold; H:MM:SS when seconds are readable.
**7:46**
